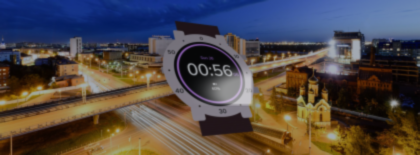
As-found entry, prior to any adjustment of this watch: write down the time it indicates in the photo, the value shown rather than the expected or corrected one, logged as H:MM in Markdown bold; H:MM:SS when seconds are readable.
**0:56**
